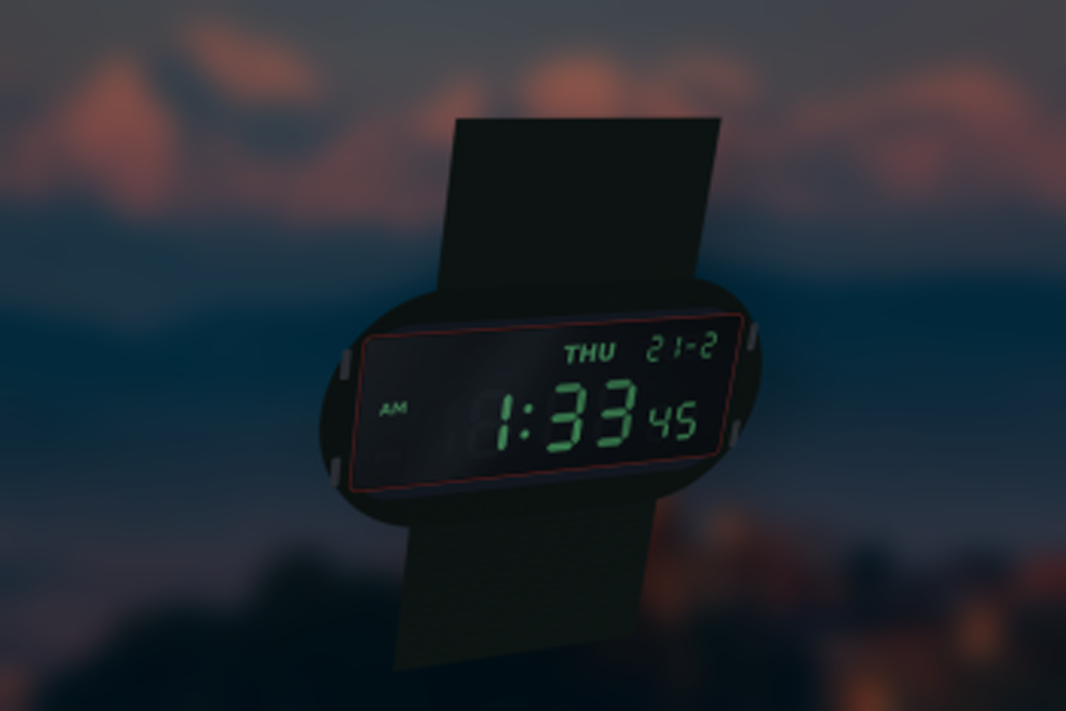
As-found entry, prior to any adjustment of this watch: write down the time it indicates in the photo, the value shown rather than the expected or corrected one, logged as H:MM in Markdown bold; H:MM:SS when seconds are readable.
**1:33:45**
